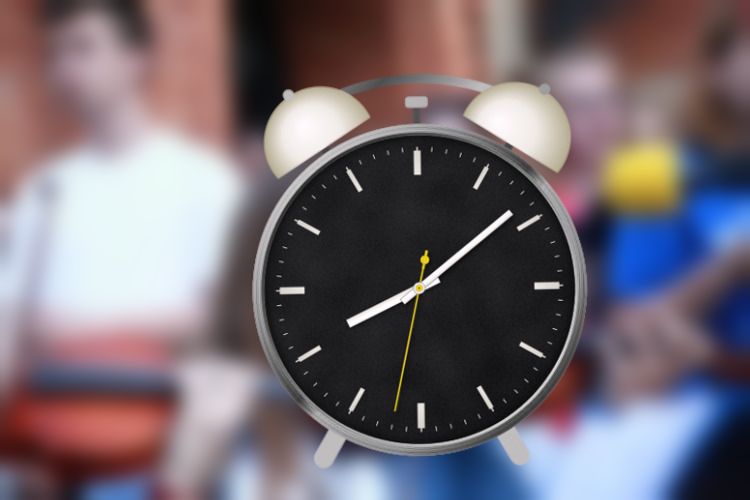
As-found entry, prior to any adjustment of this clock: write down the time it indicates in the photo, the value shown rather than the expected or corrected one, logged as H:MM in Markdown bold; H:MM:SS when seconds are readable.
**8:08:32**
